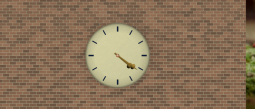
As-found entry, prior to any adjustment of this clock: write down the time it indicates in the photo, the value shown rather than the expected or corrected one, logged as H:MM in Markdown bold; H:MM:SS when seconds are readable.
**4:21**
